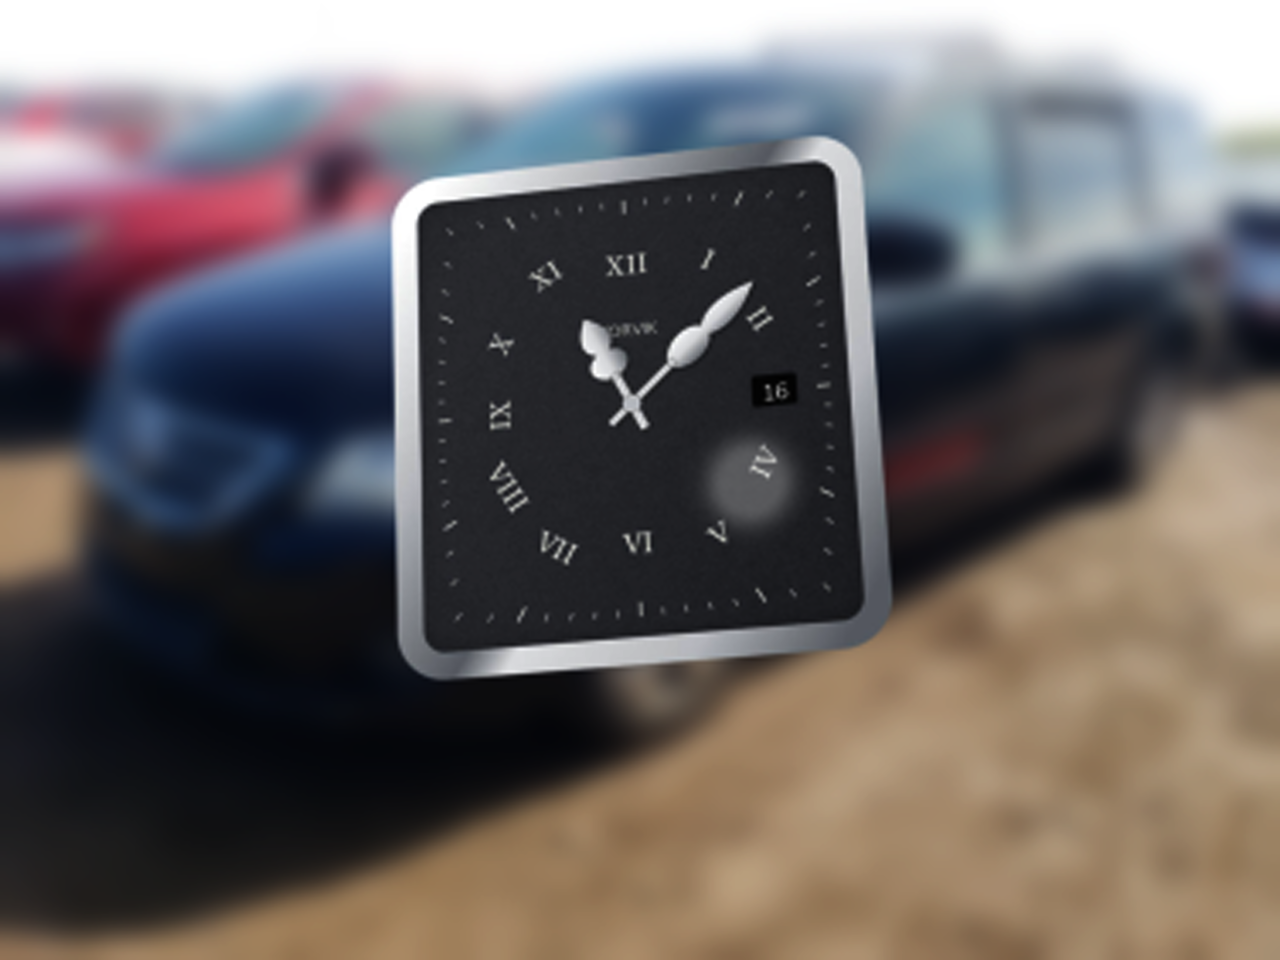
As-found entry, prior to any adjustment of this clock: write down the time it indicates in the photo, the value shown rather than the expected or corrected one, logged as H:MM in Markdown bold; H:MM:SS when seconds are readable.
**11:08**
